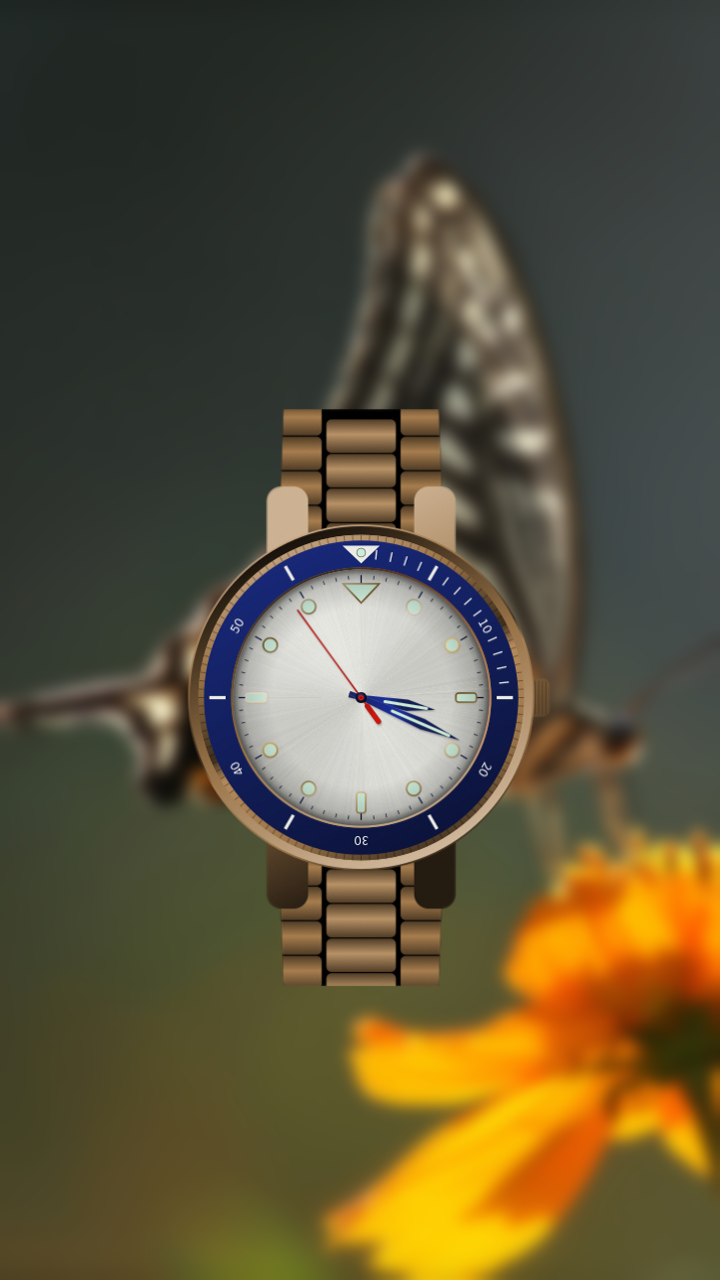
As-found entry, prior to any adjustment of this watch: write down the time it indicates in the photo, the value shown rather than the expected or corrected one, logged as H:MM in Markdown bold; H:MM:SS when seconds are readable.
**3:18:54**
